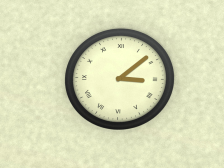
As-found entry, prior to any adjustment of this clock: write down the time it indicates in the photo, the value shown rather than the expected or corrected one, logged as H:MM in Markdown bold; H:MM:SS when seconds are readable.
**3:08**
